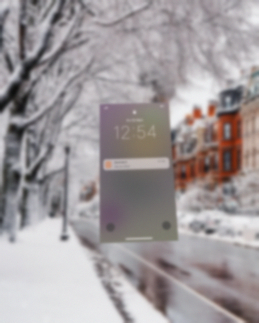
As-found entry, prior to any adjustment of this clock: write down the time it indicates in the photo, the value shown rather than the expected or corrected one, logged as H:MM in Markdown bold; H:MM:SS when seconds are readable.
**12:54**
